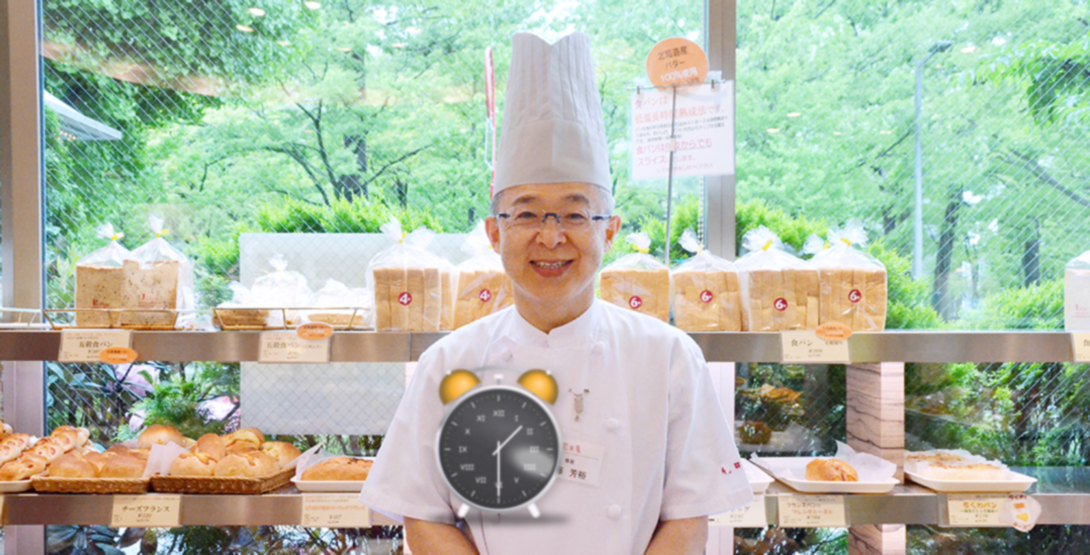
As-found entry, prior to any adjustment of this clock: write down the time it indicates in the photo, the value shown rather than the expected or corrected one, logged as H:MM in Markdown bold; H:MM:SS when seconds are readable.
**1:30**
